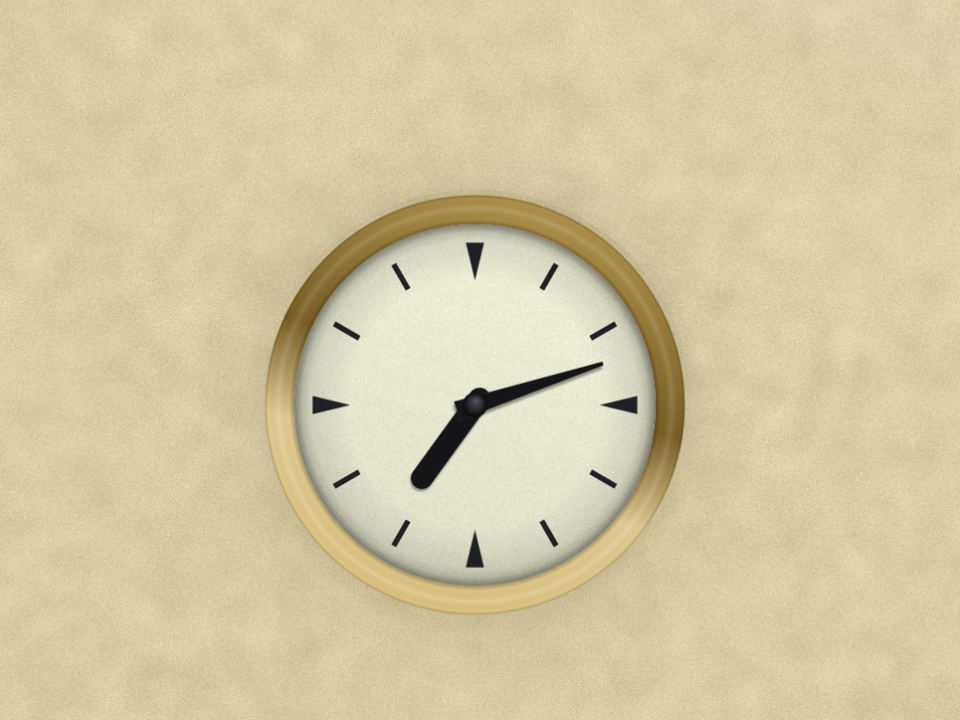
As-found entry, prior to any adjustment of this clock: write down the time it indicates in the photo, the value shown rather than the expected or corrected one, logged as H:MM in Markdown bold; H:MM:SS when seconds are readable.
**7:12**
